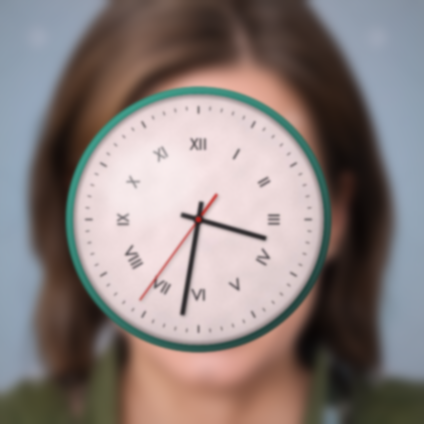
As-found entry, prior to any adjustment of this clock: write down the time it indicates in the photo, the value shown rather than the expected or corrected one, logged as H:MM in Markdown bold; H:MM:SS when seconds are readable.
**3:31:36**
